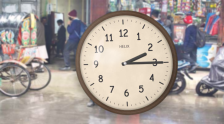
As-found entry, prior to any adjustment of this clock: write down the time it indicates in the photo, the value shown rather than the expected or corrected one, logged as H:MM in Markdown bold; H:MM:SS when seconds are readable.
**2:15**
